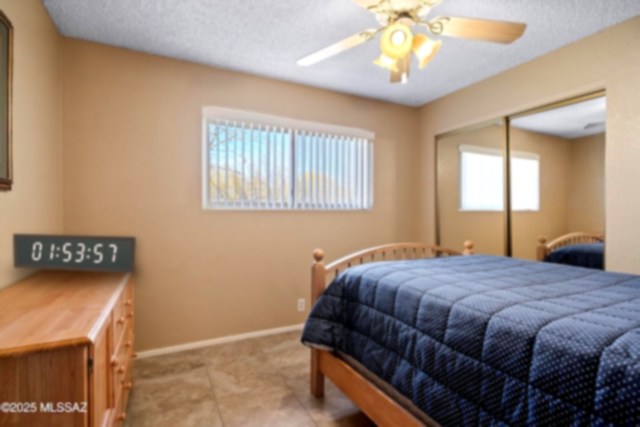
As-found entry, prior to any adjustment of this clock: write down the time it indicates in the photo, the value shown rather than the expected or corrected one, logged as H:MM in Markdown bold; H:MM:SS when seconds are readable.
**1:53:57**
